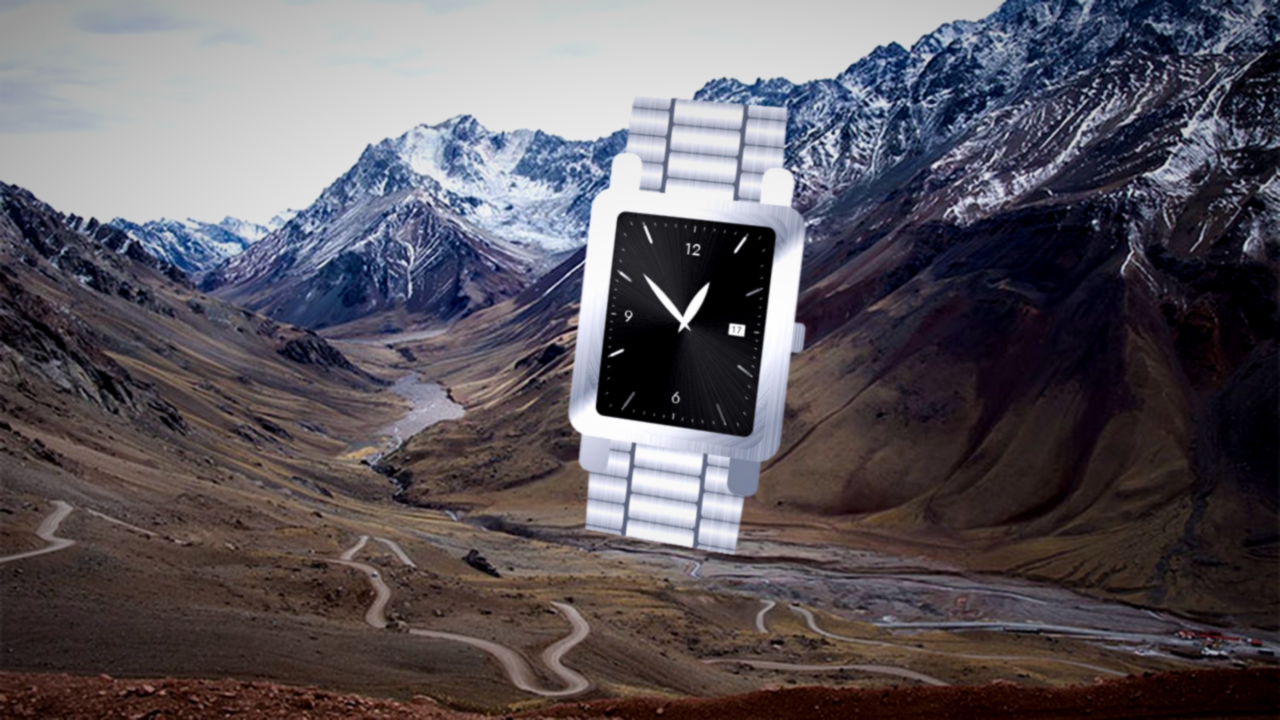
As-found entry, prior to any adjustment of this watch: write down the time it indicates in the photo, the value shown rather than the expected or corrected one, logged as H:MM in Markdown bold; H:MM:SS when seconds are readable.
**12:52**
